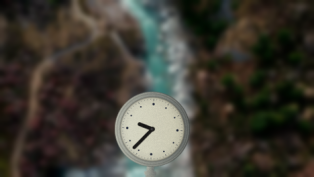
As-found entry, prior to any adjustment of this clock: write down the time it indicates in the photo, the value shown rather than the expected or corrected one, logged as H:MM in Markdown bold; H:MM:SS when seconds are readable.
**9:37**
